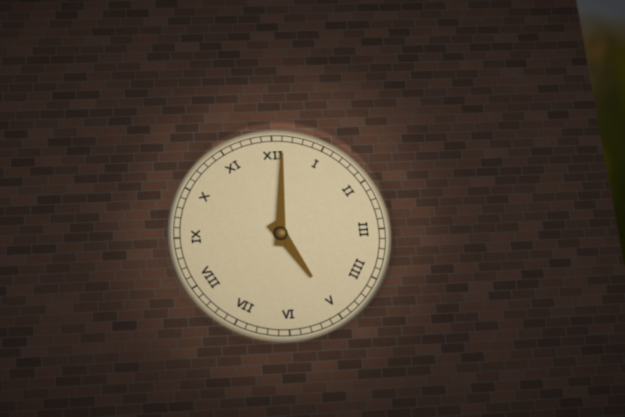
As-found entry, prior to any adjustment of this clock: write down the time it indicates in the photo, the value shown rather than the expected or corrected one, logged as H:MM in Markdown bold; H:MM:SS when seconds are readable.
**5:01**
